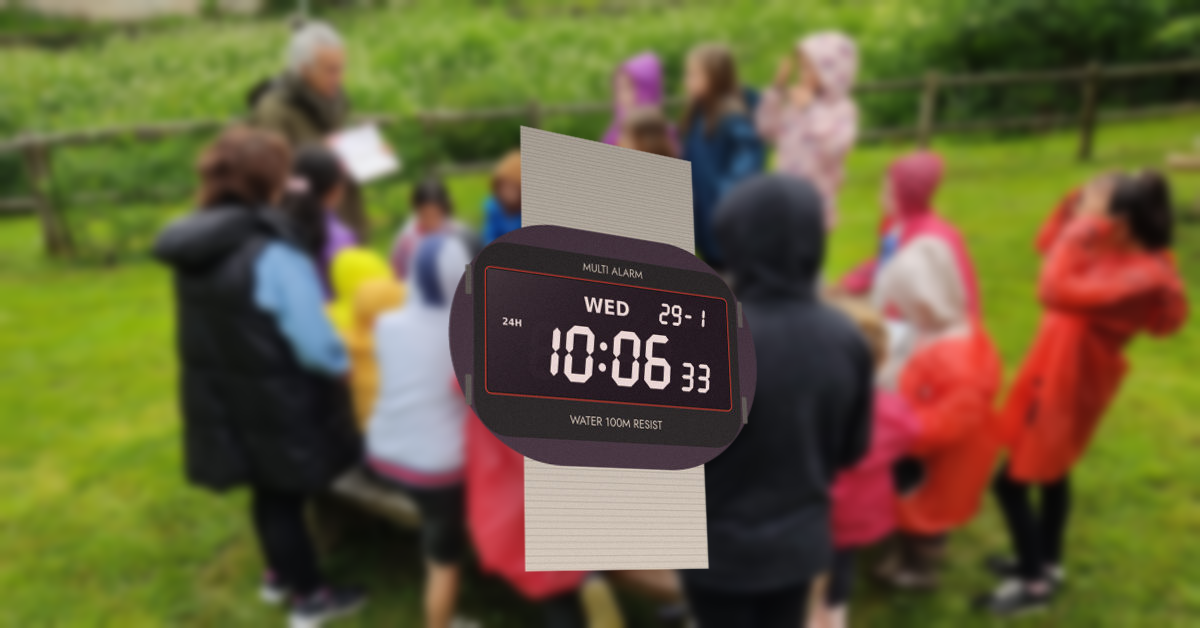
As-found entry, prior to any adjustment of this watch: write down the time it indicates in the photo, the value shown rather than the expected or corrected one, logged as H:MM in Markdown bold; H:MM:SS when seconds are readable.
**10:06:33**
